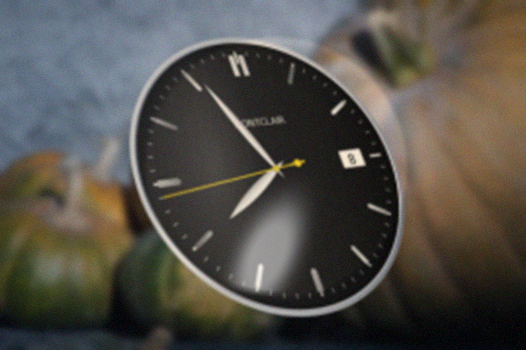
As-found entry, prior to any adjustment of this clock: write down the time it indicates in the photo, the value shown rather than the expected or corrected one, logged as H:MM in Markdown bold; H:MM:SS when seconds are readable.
**7:55:44**
